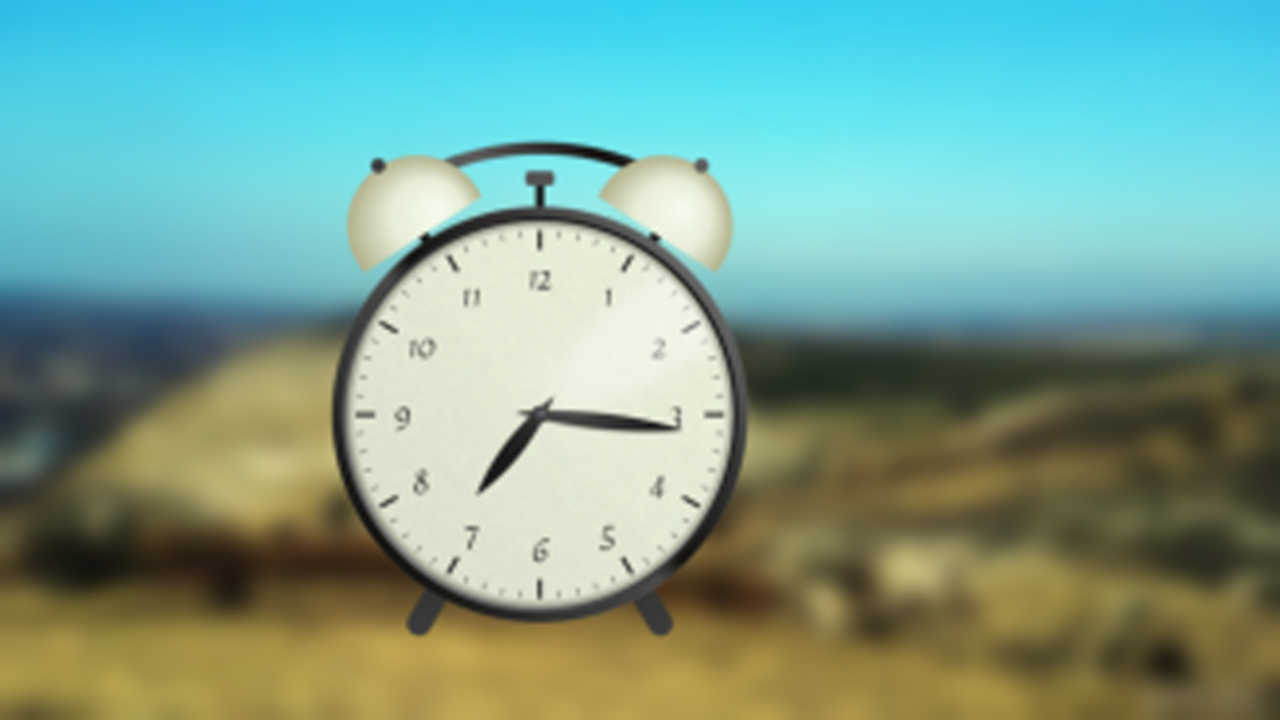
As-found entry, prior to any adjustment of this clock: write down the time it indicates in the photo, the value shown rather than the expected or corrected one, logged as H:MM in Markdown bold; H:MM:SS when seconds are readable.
**7:16**
